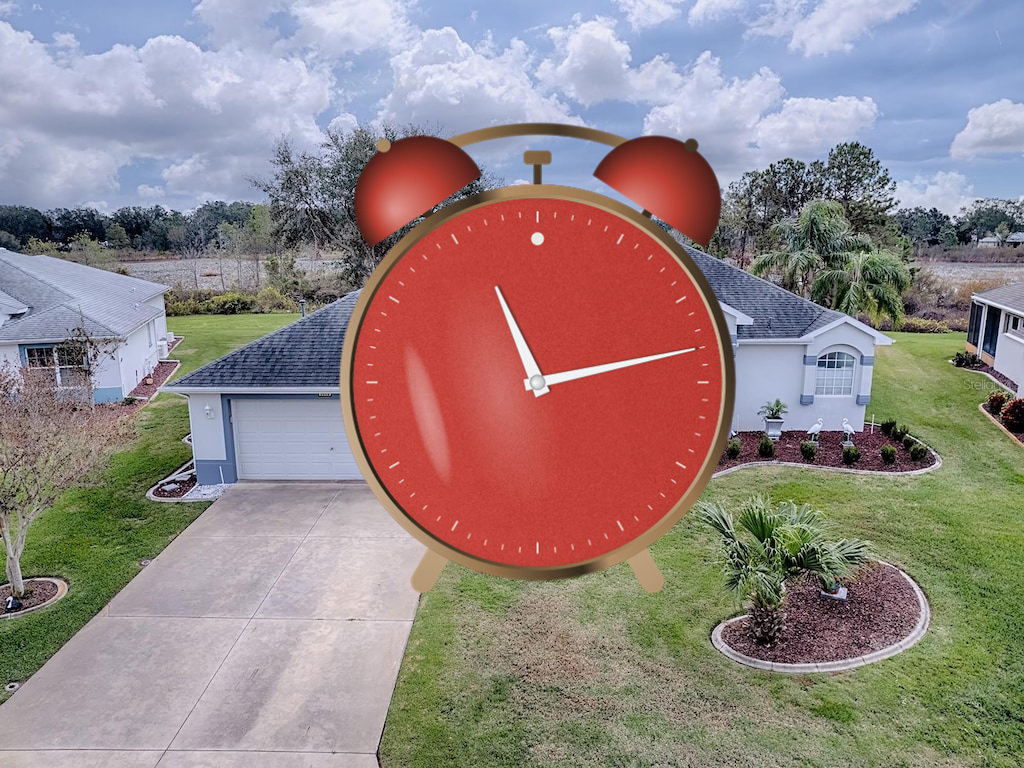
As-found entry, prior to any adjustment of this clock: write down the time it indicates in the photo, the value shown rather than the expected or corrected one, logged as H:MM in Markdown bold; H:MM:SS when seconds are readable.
**11:13**
